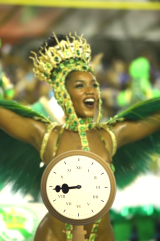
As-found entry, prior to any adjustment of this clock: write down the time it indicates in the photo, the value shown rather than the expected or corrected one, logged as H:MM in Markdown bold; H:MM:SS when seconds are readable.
**8:44**
